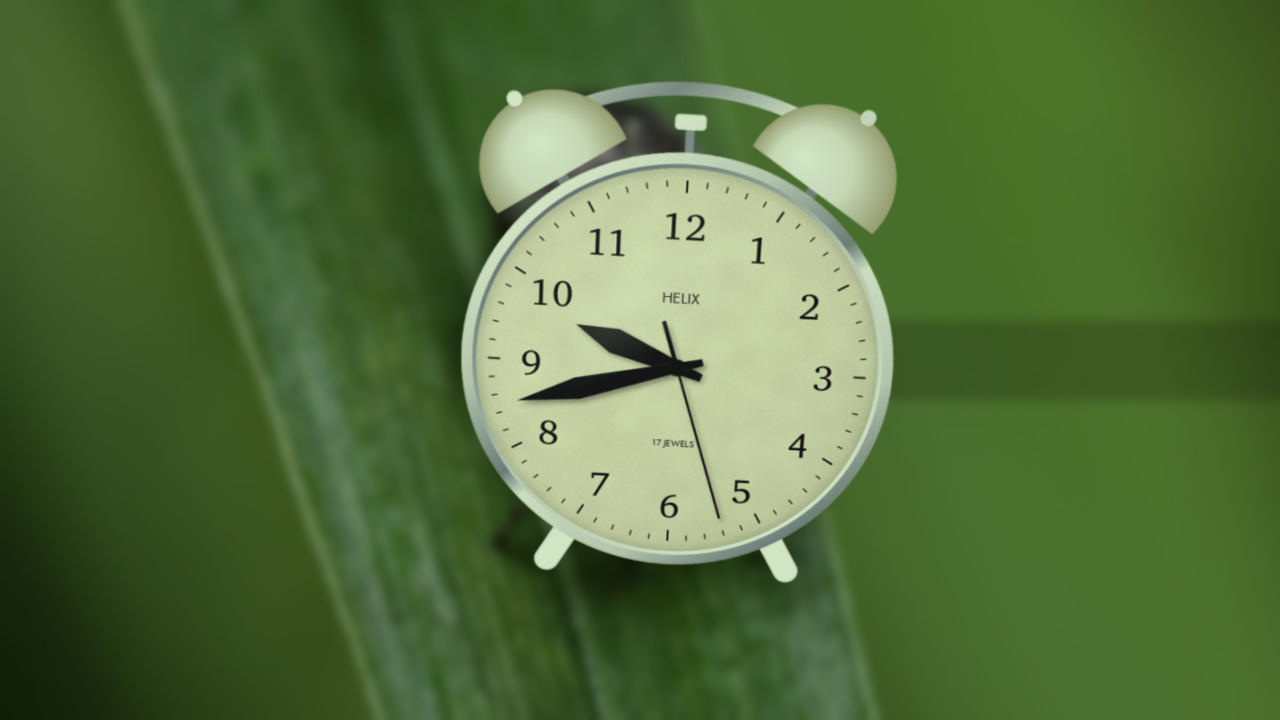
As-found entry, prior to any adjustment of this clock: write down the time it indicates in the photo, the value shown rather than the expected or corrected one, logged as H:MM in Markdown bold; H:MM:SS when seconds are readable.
**9:42:27**
